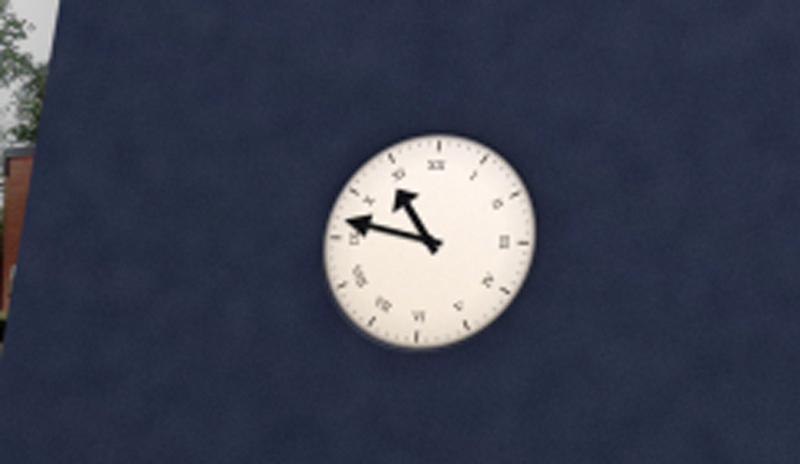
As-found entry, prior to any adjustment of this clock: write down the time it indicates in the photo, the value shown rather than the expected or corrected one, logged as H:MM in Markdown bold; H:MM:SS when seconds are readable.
**10:47**
